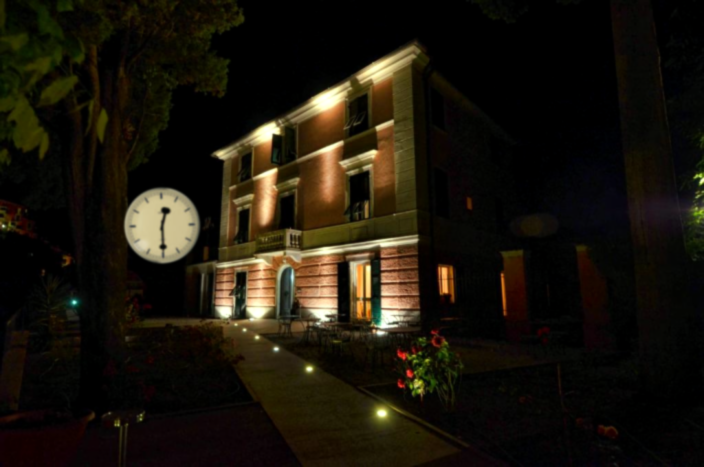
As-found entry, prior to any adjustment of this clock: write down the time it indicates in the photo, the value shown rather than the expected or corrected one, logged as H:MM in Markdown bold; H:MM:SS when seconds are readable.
**12:30**
